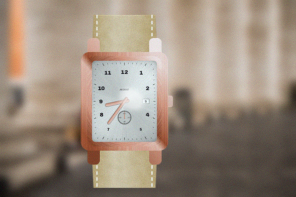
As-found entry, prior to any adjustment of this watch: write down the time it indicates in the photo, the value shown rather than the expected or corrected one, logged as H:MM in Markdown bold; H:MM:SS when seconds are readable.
**8:36**
